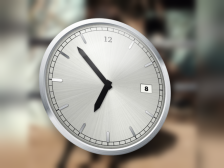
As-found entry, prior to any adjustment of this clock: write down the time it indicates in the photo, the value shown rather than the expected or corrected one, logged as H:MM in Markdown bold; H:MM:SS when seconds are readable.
**6:53**
